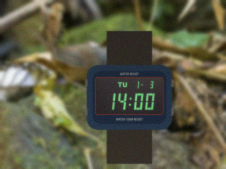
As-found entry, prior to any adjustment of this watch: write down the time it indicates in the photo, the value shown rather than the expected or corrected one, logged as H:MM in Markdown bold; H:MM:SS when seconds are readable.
**14:00**
